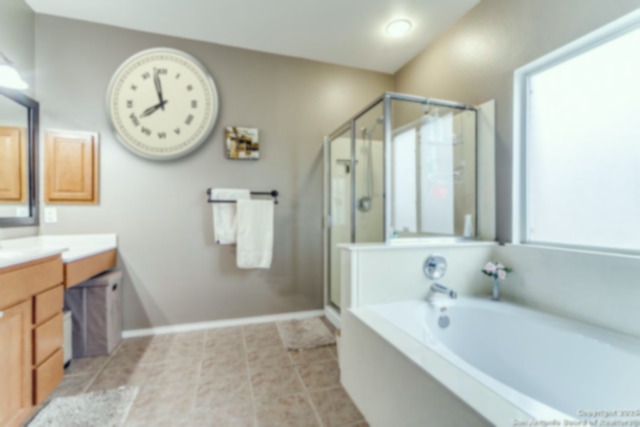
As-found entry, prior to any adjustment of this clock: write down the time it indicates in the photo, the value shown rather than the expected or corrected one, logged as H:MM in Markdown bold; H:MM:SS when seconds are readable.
**7:58**
